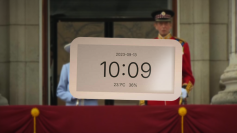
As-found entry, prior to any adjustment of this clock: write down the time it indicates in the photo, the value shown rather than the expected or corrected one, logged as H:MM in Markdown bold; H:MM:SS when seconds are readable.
**10:09**
